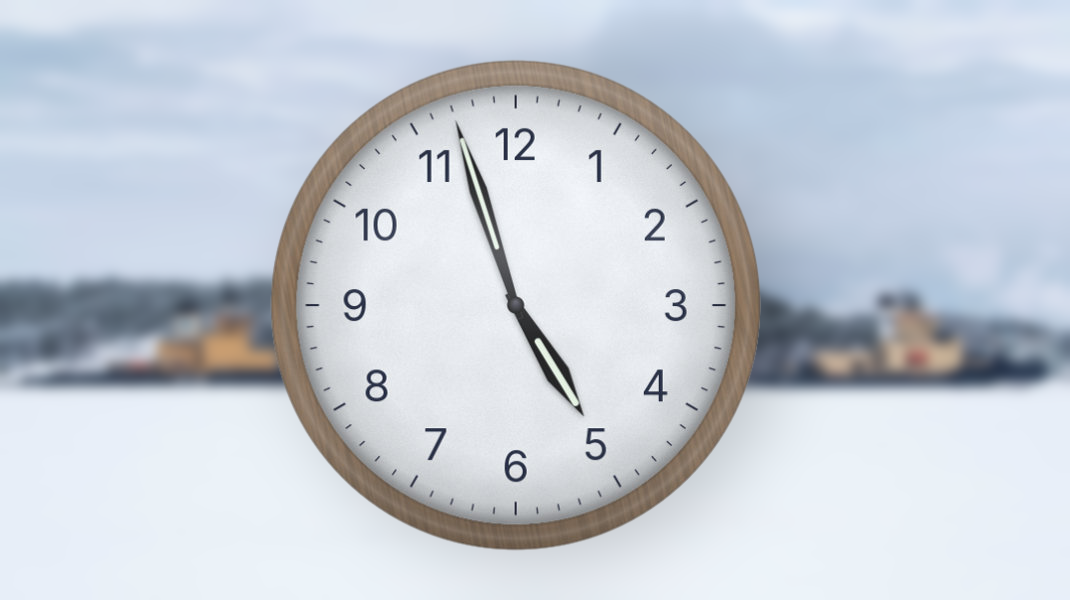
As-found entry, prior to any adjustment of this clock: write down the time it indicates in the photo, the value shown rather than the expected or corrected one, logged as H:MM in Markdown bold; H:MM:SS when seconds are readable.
**4:57**
